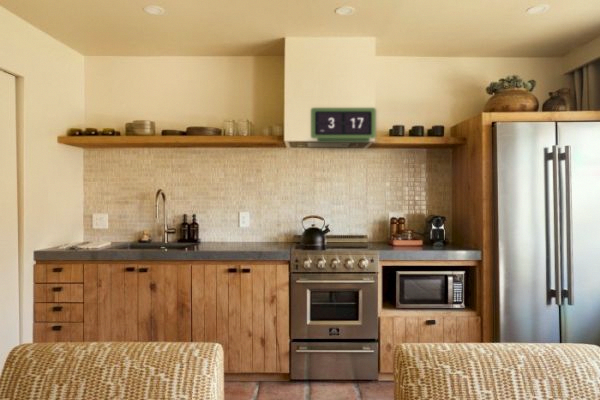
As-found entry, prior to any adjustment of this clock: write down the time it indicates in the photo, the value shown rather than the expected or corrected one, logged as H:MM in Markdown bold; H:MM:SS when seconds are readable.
**3:17**
